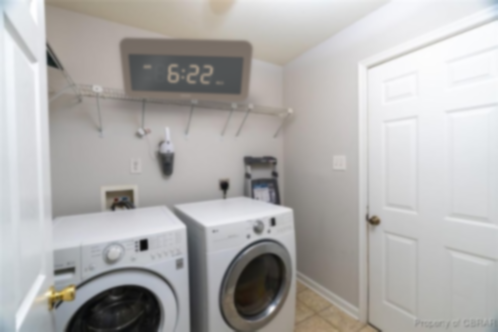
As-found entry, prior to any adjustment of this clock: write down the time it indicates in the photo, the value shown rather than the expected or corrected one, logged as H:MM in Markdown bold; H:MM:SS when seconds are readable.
**6:22**
